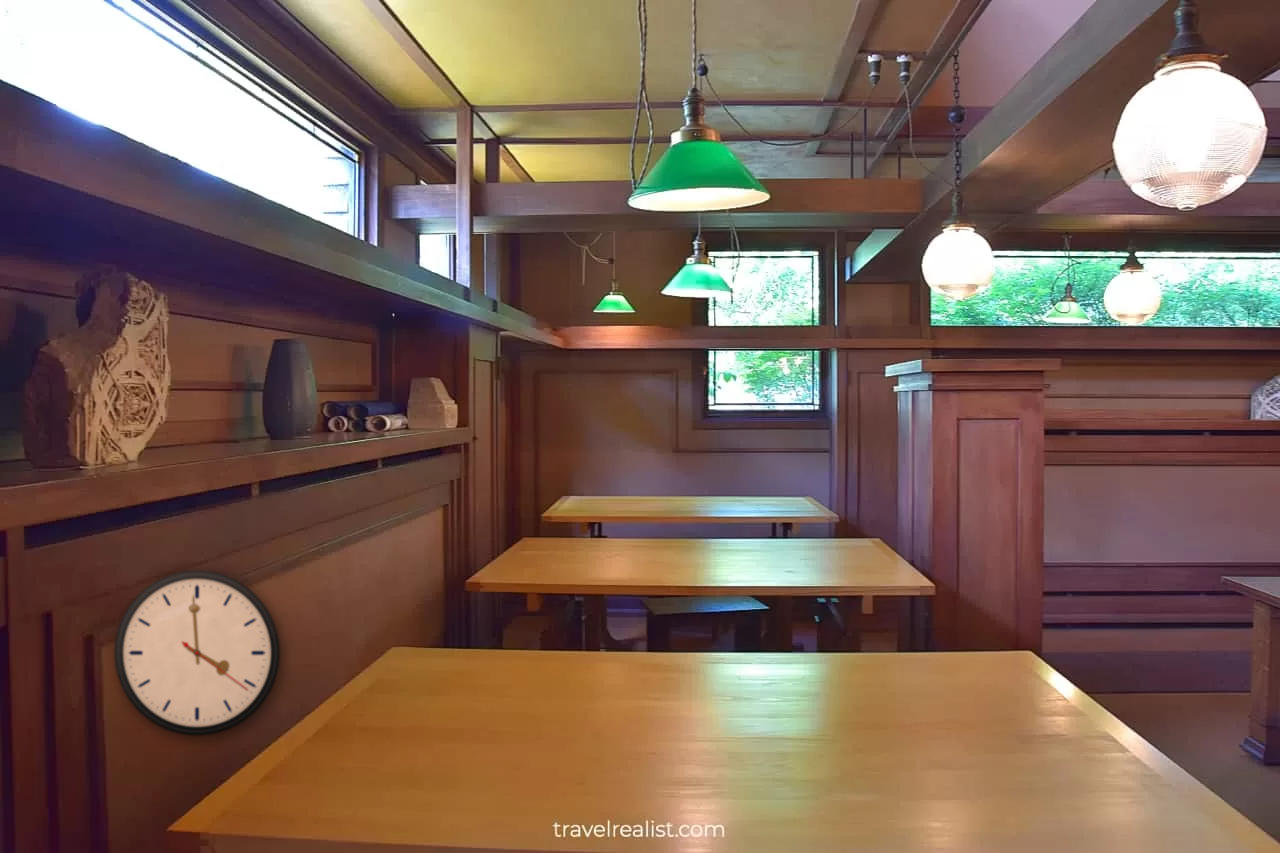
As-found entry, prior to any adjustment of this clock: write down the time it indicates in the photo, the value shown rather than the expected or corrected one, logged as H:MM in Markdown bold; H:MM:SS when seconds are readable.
**3:59:21**
